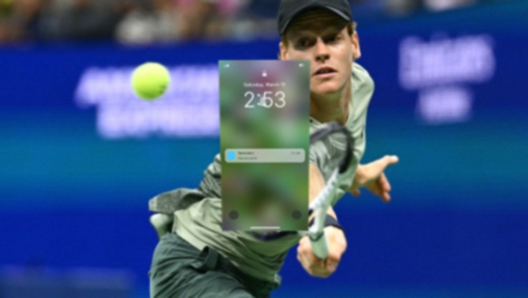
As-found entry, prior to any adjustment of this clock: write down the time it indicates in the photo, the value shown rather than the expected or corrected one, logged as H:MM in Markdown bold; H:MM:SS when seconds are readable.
**2:53**
